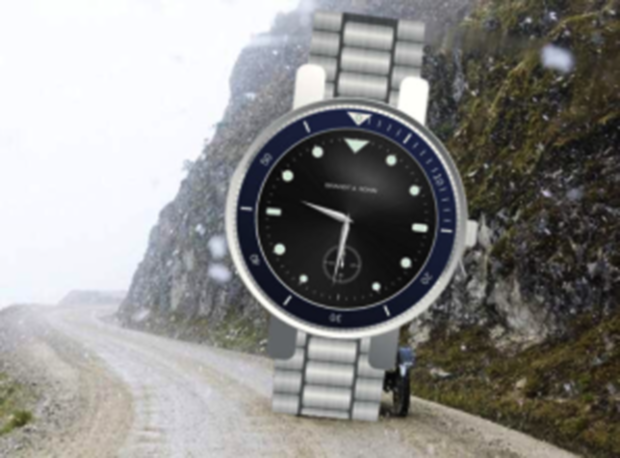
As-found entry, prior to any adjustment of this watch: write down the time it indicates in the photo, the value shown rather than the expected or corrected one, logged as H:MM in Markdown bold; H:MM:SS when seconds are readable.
**9:31**
